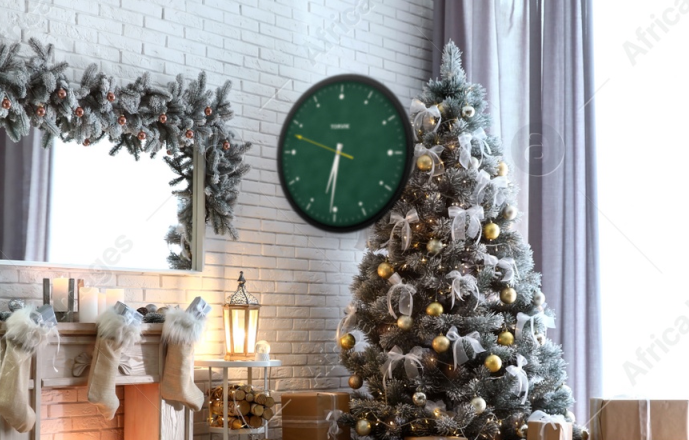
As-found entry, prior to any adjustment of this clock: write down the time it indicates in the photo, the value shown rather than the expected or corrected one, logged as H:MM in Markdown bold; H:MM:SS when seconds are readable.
**6:30:48**
